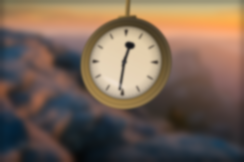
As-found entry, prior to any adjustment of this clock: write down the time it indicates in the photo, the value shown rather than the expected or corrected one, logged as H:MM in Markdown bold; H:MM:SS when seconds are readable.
**12:31**
